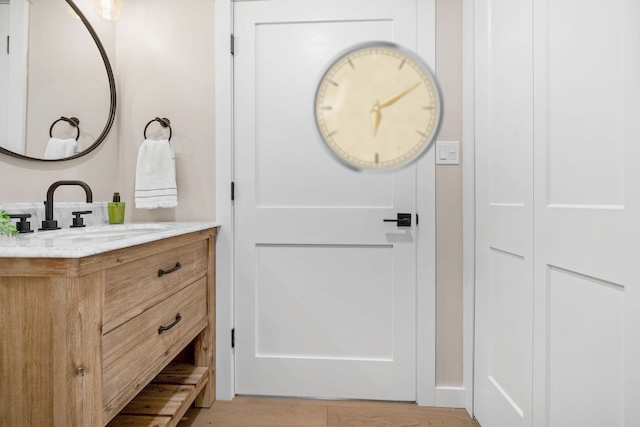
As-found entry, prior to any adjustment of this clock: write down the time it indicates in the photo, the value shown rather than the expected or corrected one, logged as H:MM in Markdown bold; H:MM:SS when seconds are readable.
**6:10**
